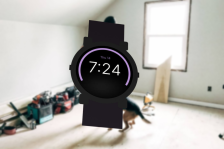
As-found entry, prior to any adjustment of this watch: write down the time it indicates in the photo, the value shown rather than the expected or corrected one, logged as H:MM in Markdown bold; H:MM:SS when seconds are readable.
**7:24**
